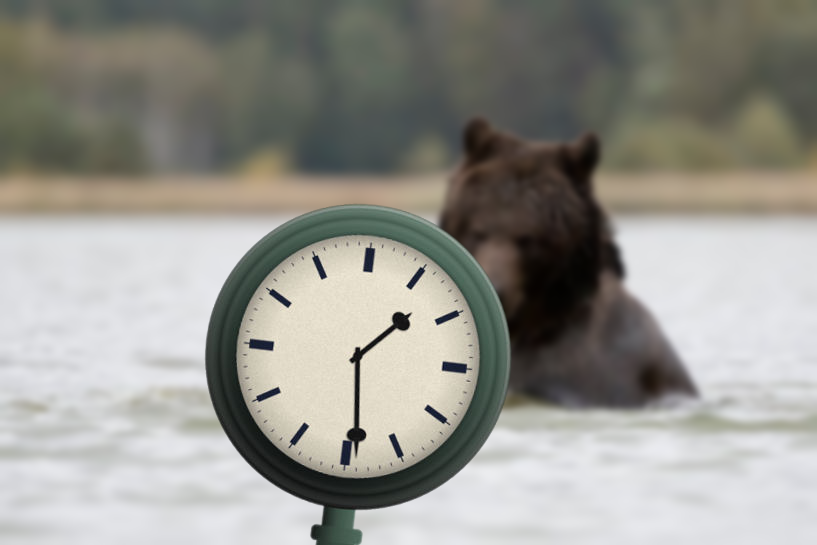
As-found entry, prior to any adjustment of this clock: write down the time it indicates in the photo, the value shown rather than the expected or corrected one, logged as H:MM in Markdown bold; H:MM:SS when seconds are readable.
**1:29**
